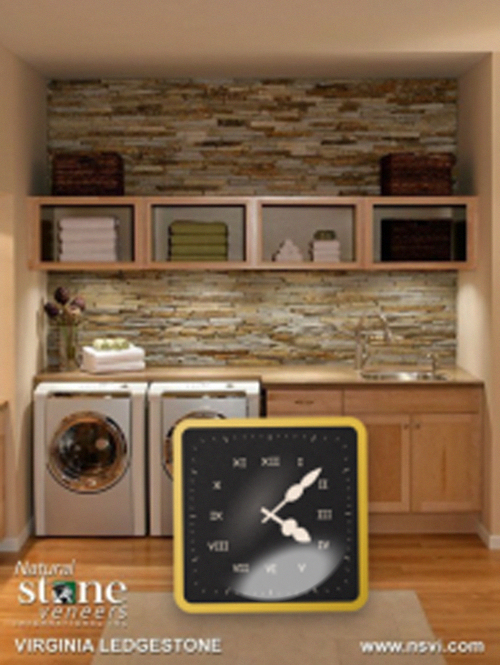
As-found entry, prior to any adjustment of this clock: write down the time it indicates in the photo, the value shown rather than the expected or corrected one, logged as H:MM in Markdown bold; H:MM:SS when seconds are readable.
**4:08**
